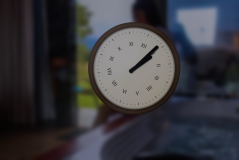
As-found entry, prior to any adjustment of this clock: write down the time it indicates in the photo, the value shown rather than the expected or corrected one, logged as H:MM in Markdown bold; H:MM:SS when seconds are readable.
**1:04**
